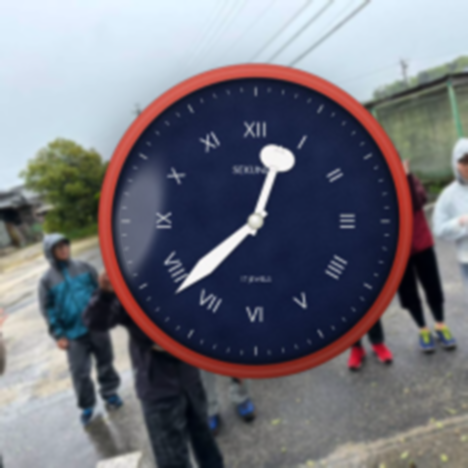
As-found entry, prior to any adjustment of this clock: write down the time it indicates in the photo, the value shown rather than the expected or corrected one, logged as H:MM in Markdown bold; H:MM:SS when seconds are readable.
**12:38**
